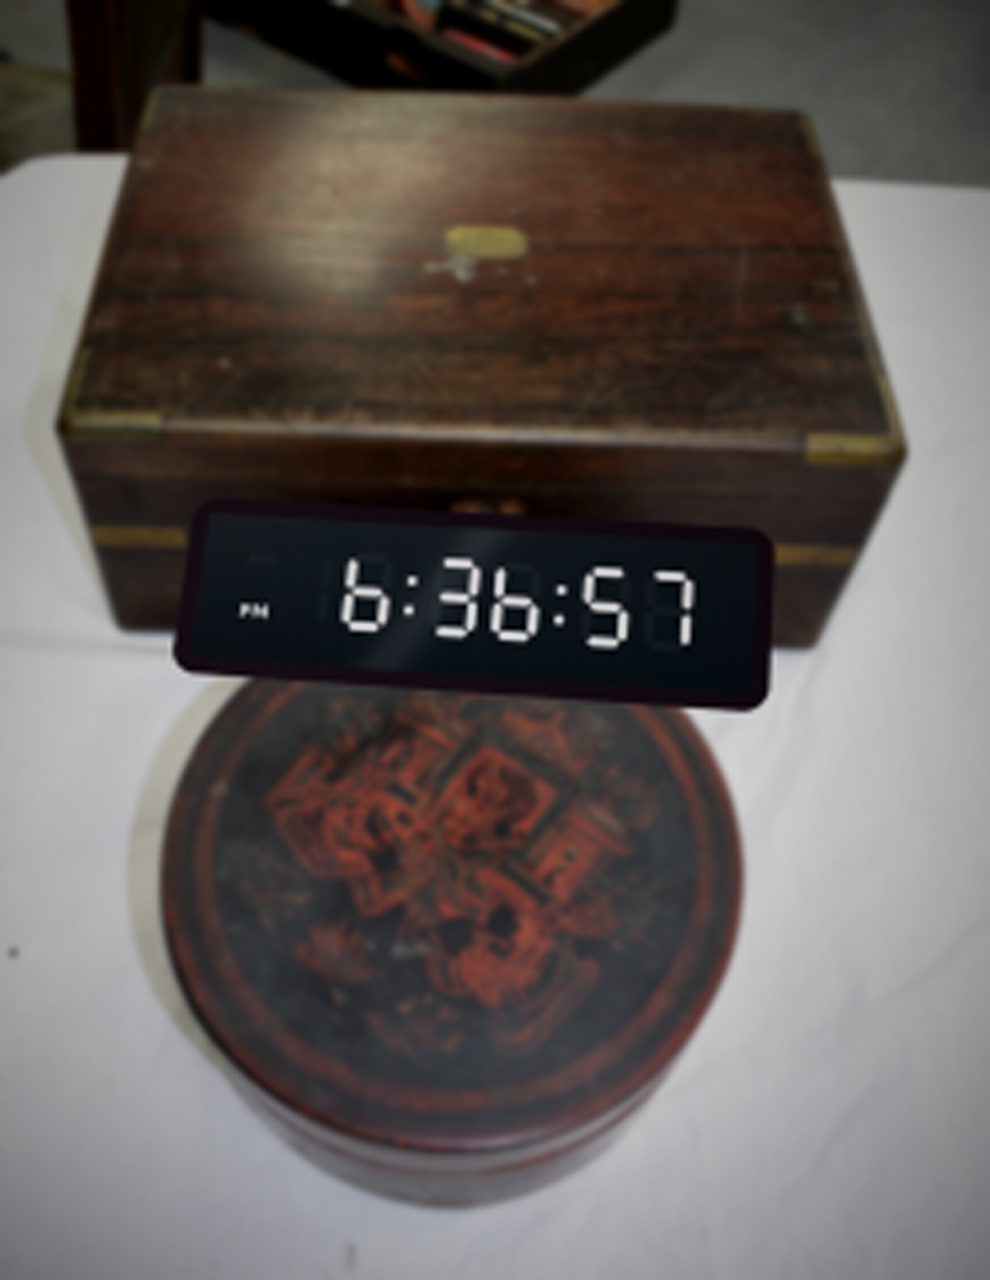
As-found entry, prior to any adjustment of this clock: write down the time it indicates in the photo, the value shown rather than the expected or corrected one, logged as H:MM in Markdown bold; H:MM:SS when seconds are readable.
**6:36:57**
